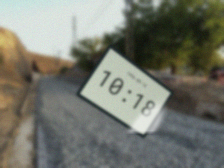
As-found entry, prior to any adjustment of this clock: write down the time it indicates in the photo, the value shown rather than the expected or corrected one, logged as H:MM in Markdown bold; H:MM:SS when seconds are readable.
**10:18**
